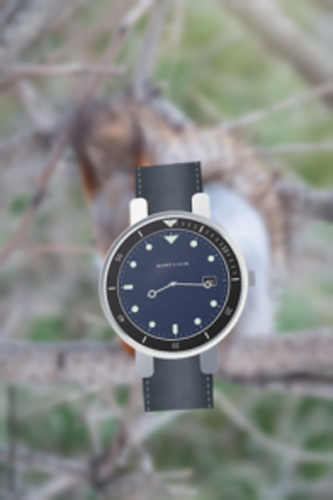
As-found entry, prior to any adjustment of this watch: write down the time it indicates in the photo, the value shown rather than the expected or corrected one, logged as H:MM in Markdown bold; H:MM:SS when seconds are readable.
**8:16**
